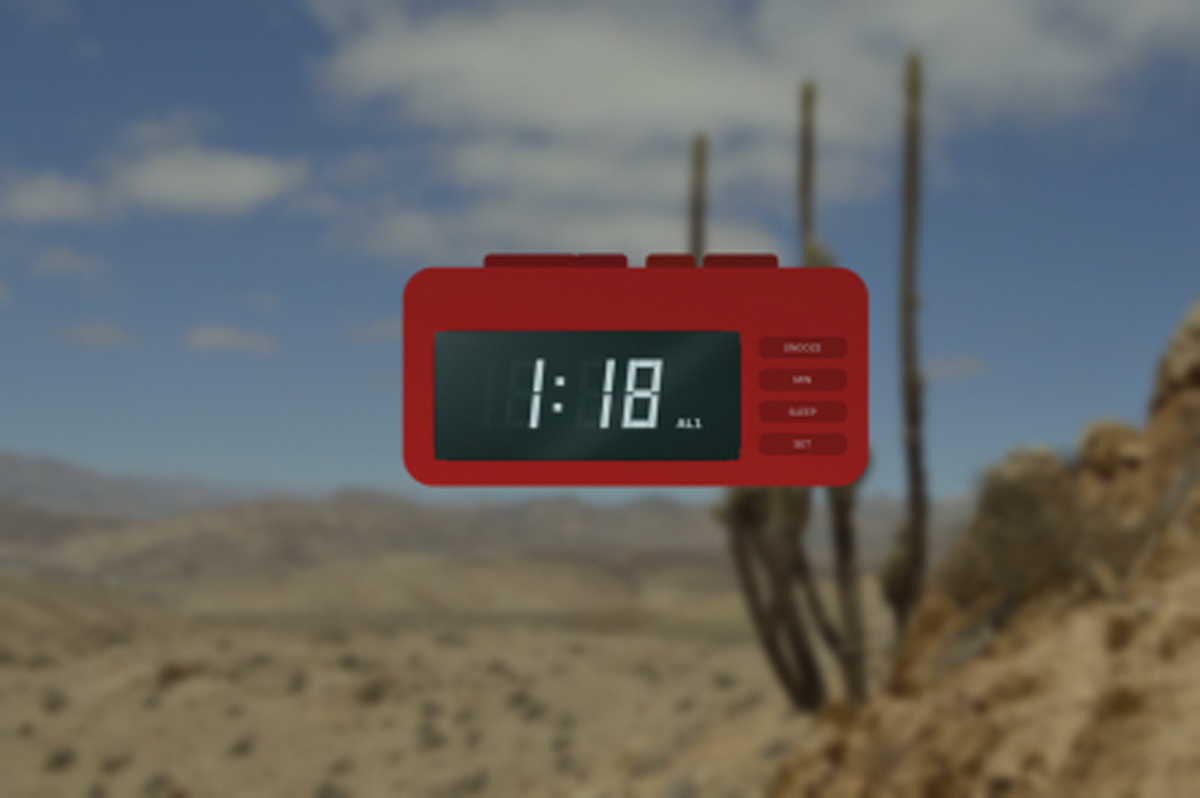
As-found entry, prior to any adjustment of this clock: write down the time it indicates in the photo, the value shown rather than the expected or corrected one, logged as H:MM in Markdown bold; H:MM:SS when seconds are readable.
**1:18**
